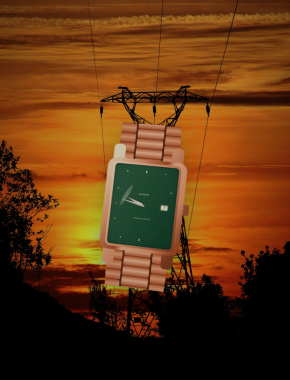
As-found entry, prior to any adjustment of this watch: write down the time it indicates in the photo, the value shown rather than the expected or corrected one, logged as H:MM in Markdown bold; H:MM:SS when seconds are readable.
**9:47**
